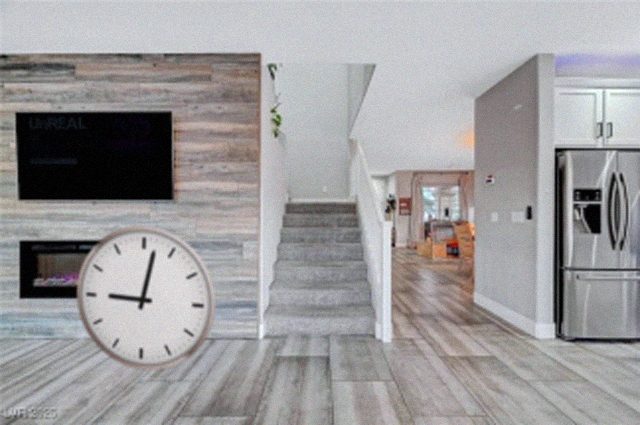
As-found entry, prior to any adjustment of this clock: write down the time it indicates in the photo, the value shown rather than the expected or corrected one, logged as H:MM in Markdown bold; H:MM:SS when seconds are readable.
**9:02**
